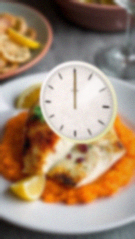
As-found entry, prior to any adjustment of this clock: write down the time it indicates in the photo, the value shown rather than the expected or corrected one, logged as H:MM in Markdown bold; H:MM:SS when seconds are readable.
**12:00**
